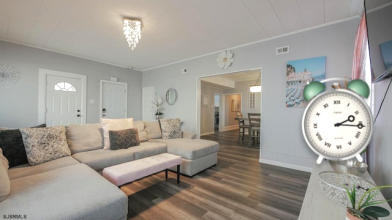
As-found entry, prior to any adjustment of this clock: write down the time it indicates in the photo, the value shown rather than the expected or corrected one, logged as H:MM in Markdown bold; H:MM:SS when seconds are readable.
**2:16**
